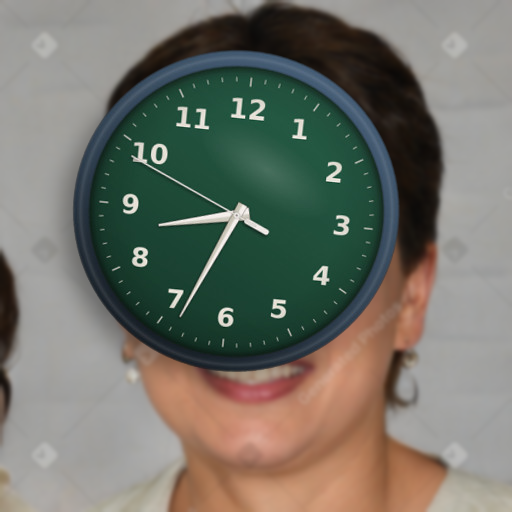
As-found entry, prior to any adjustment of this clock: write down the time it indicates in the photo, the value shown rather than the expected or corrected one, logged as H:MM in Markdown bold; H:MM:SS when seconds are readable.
**8:33:49**
